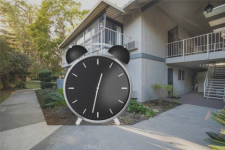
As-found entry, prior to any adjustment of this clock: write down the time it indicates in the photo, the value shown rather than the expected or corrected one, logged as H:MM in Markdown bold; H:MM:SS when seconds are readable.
**12:32**
